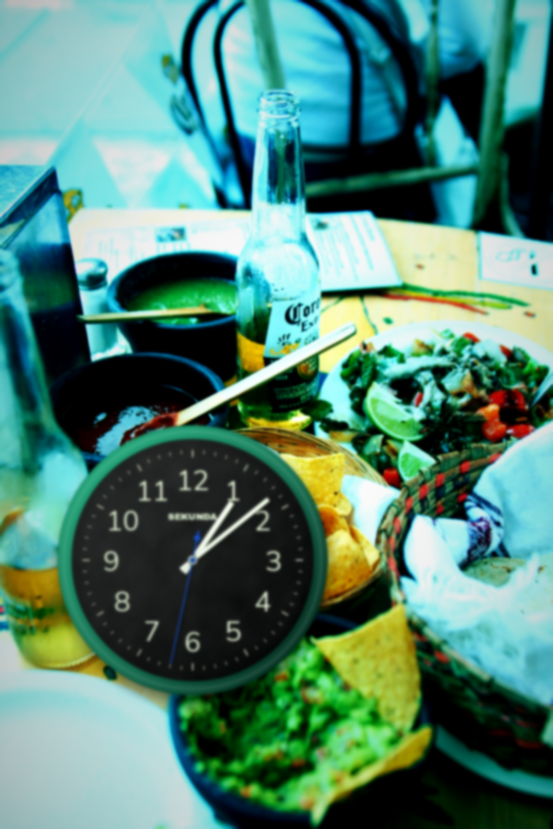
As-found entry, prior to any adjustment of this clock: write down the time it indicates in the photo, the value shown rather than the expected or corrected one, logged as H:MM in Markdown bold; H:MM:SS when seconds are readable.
**1:08:32**
